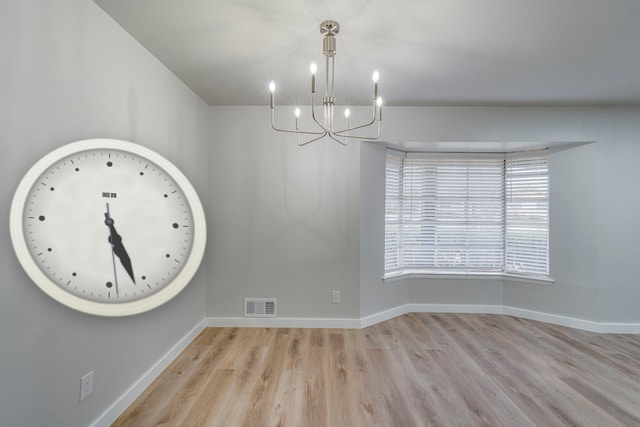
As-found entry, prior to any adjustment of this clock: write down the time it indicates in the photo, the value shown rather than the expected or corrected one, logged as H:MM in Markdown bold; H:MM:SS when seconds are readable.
**5:26:29**
